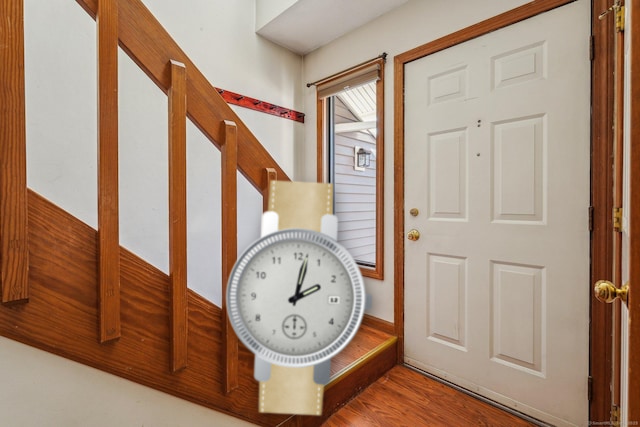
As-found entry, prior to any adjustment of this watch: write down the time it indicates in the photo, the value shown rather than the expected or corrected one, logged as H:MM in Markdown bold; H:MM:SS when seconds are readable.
**2:02**
